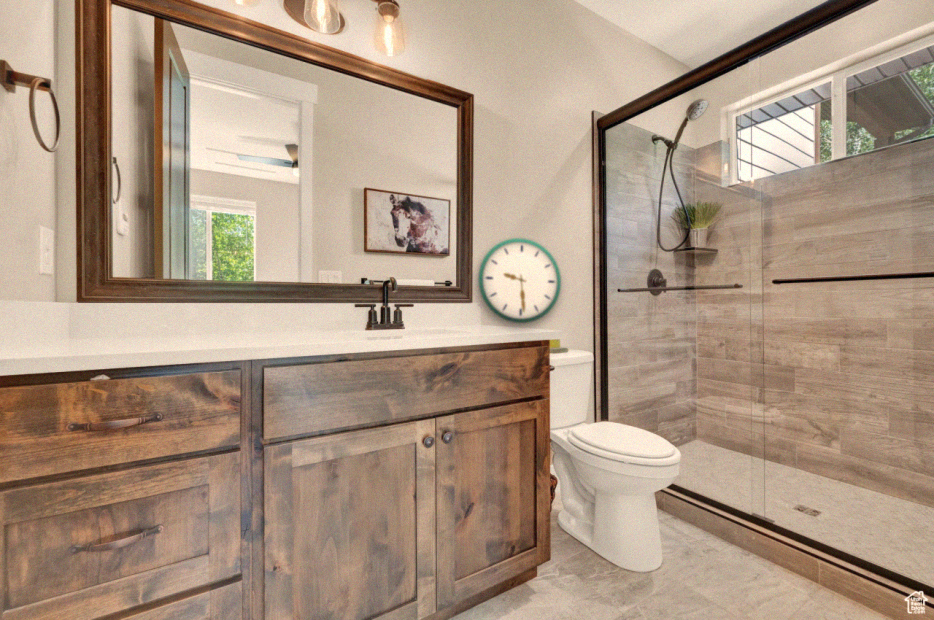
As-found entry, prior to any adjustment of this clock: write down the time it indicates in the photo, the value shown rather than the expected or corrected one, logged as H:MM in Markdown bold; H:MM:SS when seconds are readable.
**9:29**
